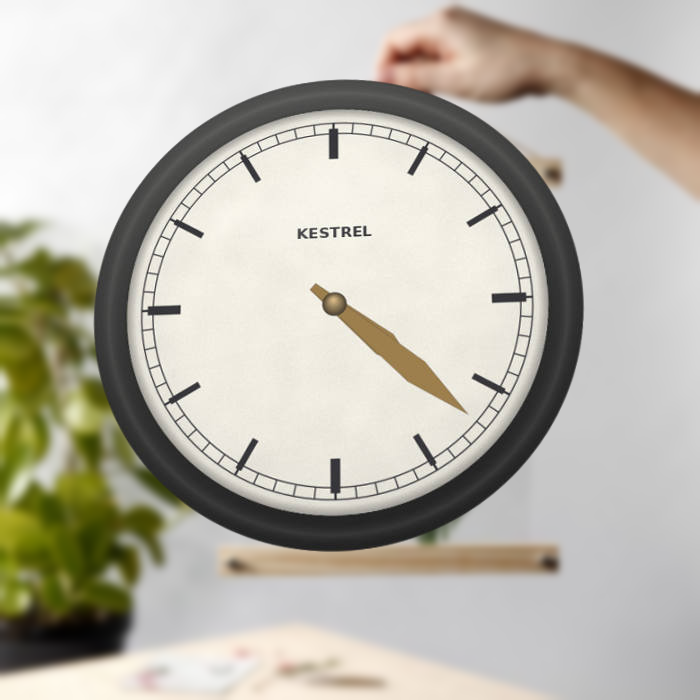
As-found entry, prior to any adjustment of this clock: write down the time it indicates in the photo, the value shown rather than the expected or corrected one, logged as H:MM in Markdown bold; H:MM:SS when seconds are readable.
**4:22**
